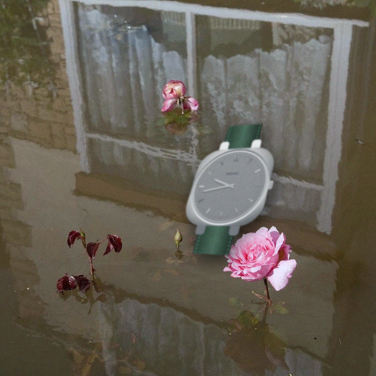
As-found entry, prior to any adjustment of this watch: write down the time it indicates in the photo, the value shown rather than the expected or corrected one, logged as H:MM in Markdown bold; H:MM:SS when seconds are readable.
**9:43**
